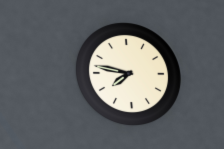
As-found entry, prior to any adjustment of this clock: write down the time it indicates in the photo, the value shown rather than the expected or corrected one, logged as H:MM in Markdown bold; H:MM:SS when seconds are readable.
**7:47**
